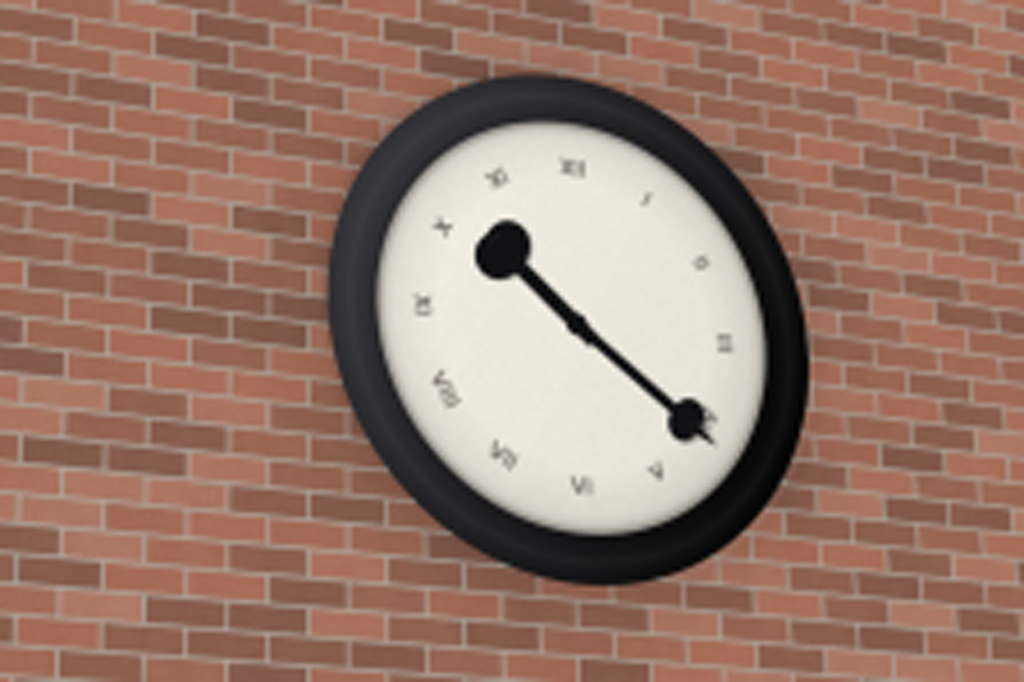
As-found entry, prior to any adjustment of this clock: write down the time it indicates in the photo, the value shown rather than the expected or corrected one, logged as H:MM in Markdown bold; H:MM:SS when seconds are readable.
**10:21**
